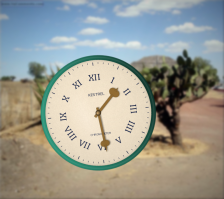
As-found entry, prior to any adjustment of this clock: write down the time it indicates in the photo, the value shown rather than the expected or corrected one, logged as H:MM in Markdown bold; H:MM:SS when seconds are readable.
**1:29**
